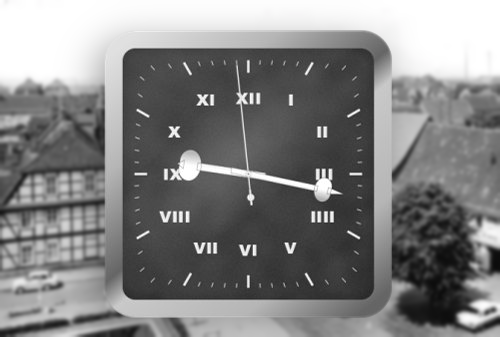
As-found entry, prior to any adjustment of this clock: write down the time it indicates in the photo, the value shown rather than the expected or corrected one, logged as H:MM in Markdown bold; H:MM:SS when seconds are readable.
**9:16:59**
